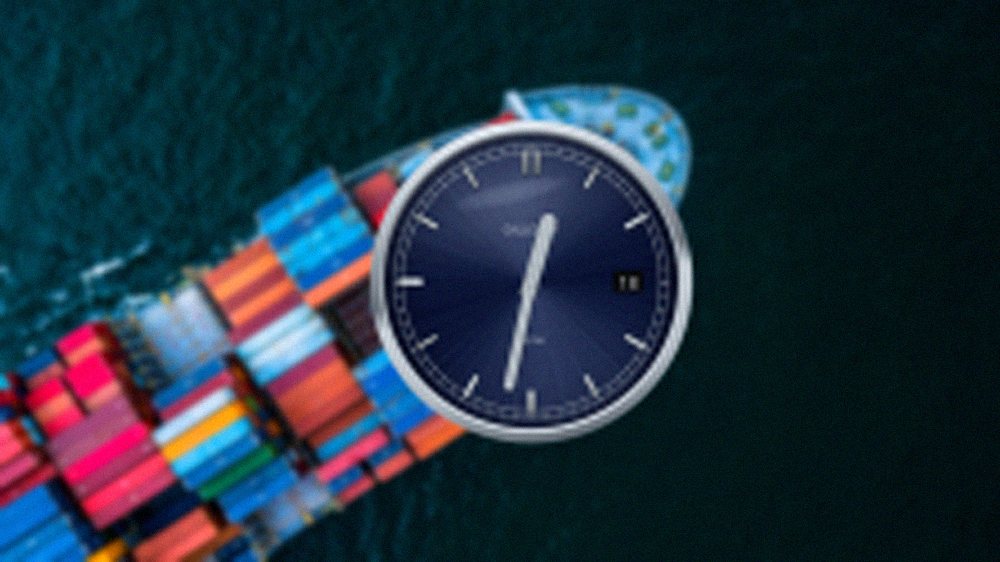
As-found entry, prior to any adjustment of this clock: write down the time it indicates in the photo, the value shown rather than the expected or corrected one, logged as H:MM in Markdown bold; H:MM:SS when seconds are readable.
**12:32**
